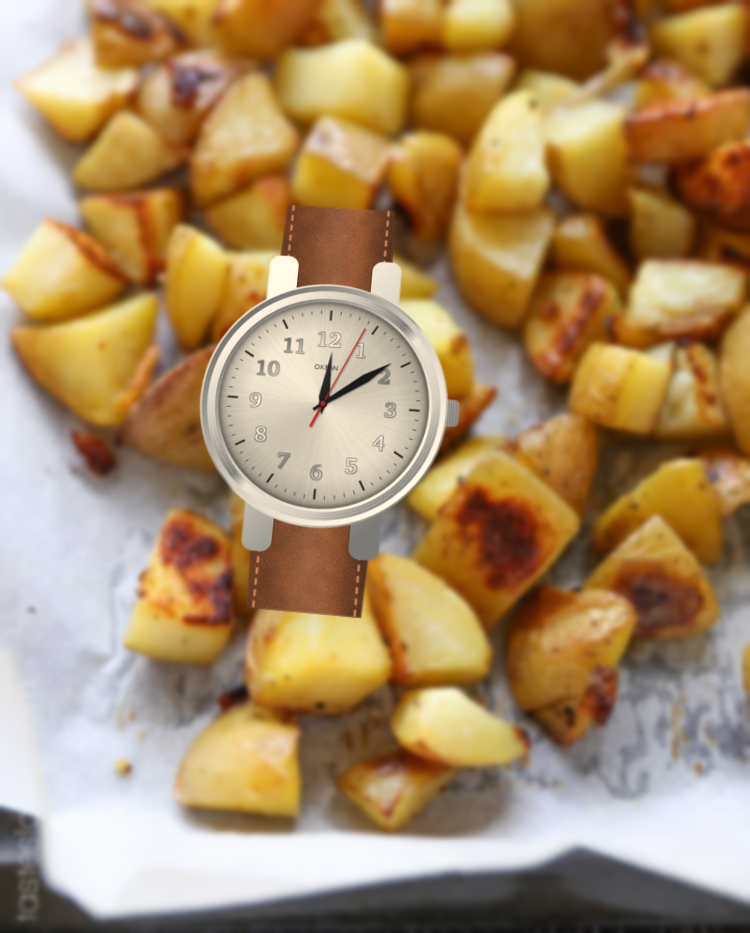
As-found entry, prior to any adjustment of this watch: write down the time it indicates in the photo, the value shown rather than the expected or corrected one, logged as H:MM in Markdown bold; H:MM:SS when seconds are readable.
**12:09:04**
